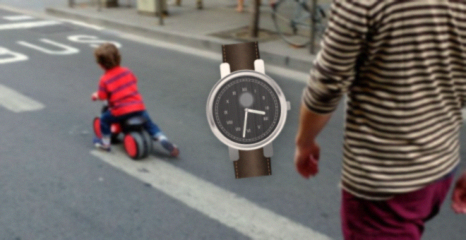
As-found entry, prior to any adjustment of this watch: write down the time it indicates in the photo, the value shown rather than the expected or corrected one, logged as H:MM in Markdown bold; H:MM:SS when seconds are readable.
**3:32**
